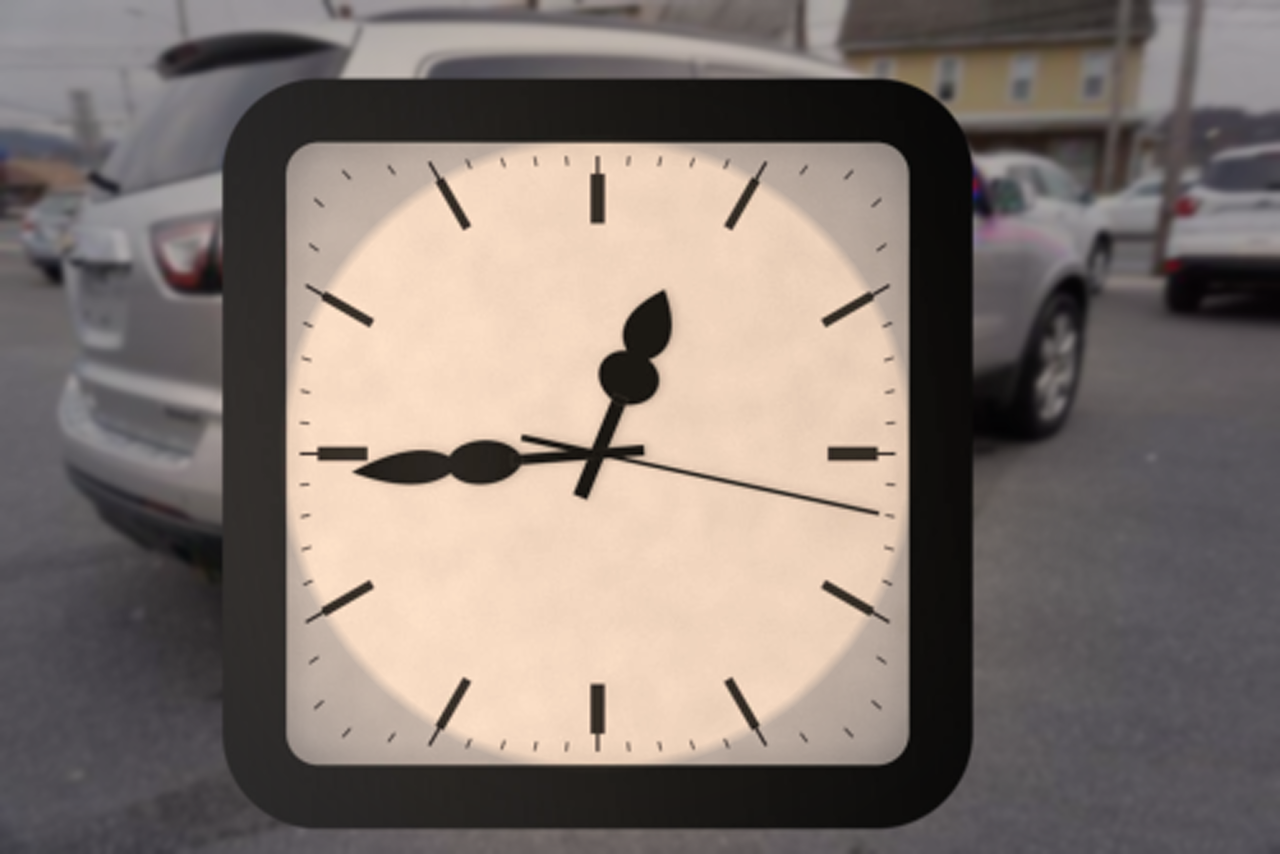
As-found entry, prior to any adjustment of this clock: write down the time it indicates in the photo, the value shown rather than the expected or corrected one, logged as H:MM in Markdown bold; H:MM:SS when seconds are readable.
**12:44:17**
